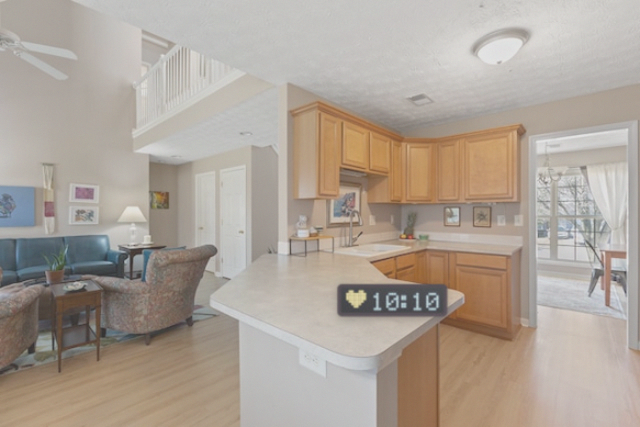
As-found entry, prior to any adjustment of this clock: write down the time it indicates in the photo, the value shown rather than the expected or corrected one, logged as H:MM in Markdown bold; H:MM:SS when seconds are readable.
**10:10**
